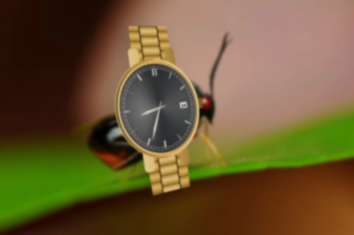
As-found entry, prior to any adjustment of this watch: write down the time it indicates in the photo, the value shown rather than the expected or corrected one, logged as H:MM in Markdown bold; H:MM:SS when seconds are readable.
**8:34**
